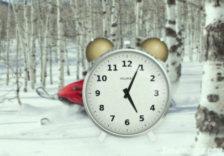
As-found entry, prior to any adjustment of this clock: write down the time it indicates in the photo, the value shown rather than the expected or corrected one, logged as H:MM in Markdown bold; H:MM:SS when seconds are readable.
**5:04**
